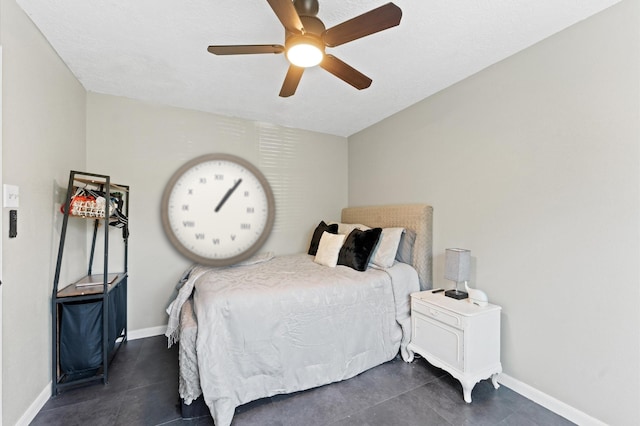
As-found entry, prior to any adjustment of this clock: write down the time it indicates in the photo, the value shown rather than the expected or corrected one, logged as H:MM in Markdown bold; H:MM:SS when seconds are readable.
**1:06**
